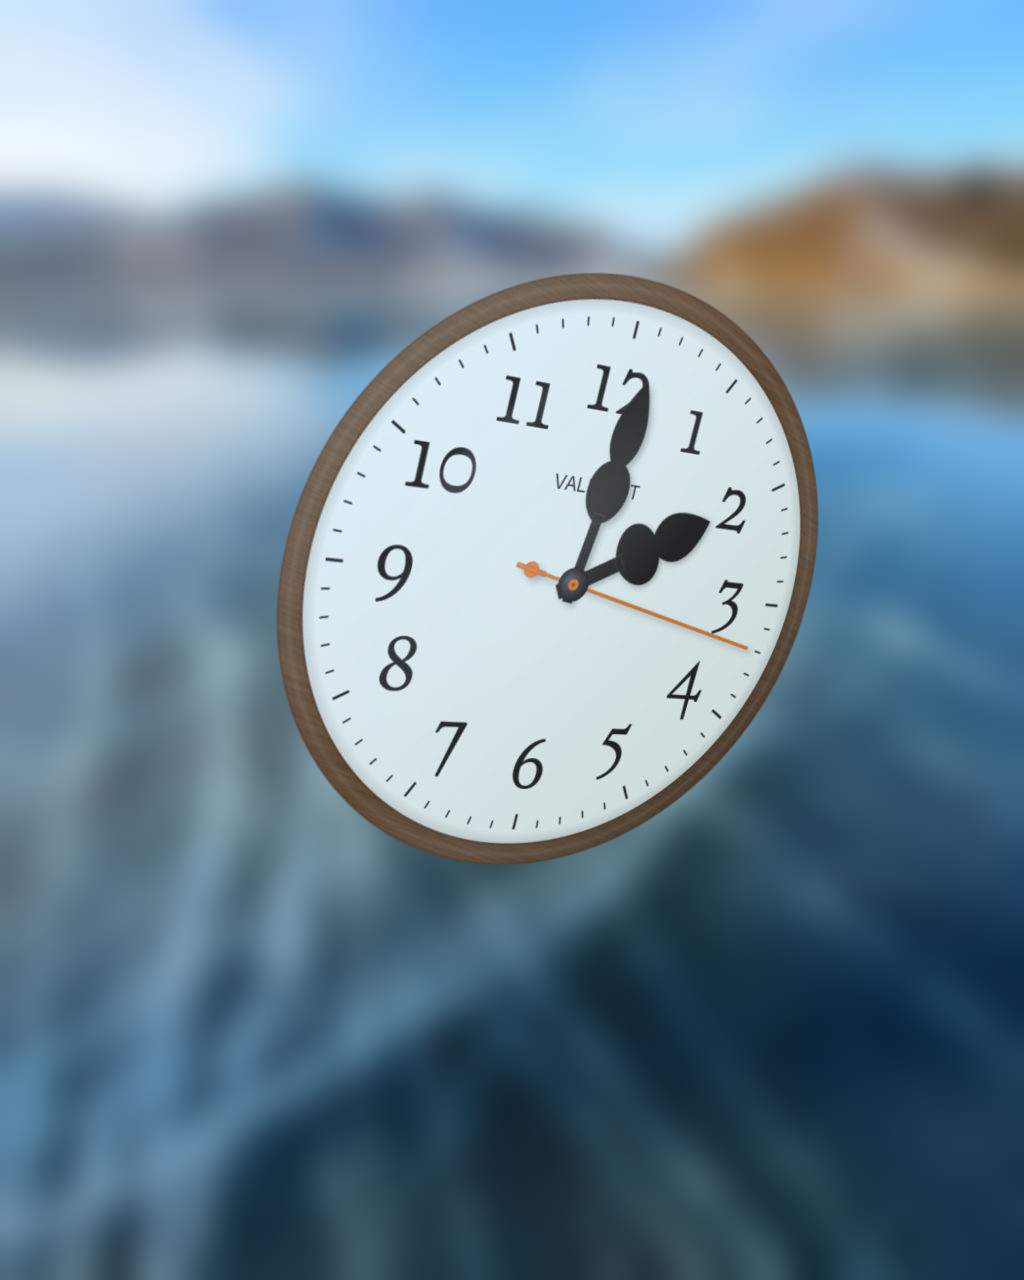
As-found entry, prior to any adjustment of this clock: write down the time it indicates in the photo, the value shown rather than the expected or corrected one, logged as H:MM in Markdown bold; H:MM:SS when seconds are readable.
**2:01:17**
